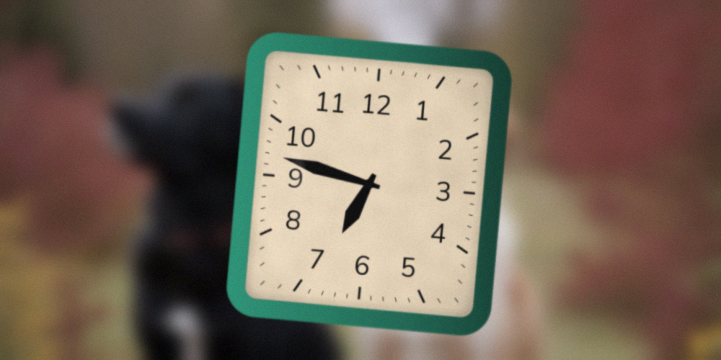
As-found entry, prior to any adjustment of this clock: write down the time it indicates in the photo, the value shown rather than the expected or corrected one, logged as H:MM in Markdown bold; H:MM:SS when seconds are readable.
**6:47**
